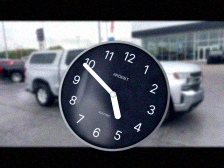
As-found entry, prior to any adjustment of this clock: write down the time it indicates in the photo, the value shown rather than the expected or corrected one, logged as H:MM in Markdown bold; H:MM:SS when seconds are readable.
**4:49**
